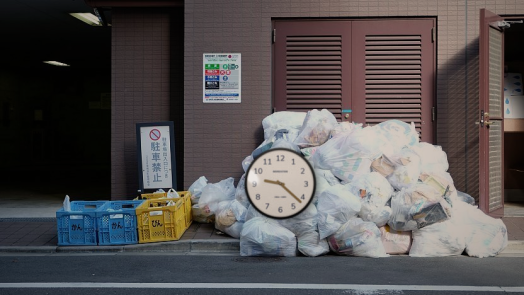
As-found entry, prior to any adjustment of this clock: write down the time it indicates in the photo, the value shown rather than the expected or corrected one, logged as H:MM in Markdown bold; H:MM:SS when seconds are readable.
**9:22**
